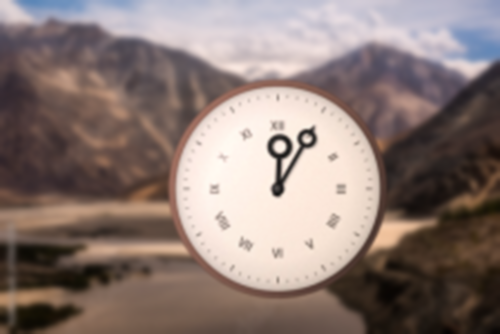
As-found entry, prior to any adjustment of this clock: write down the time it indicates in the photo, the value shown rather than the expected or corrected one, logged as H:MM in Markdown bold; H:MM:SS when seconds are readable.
**12:05**
